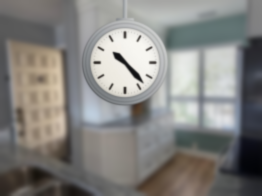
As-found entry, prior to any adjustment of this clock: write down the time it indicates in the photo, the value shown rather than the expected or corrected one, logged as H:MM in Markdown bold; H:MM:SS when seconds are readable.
**10:23**
